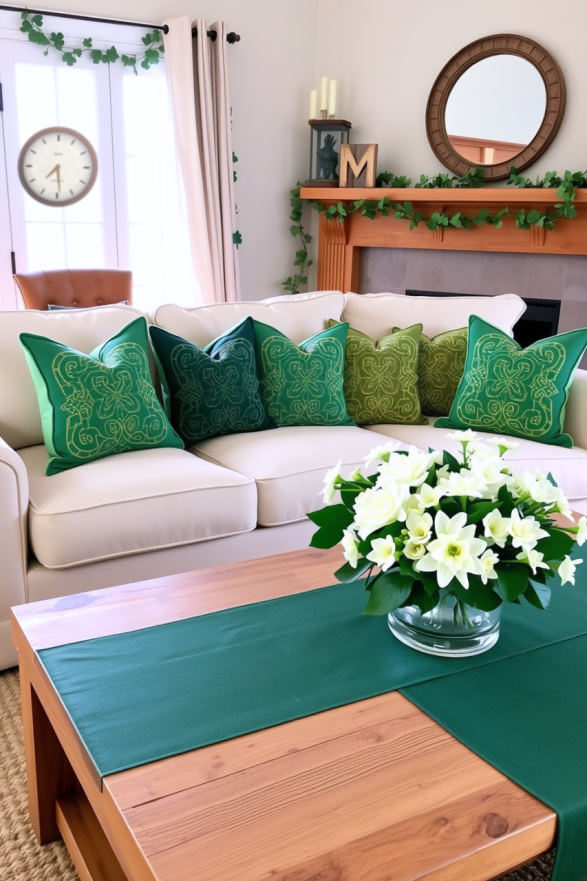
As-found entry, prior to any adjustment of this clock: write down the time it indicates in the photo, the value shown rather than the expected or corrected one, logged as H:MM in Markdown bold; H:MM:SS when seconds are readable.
**7:29**
